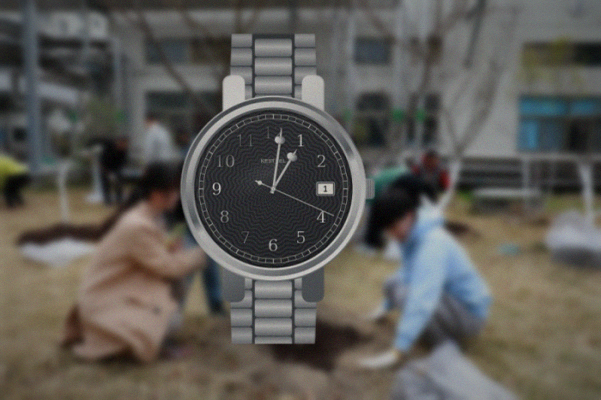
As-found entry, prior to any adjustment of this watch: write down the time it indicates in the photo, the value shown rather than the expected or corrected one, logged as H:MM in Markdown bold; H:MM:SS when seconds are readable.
**1:01:19**
